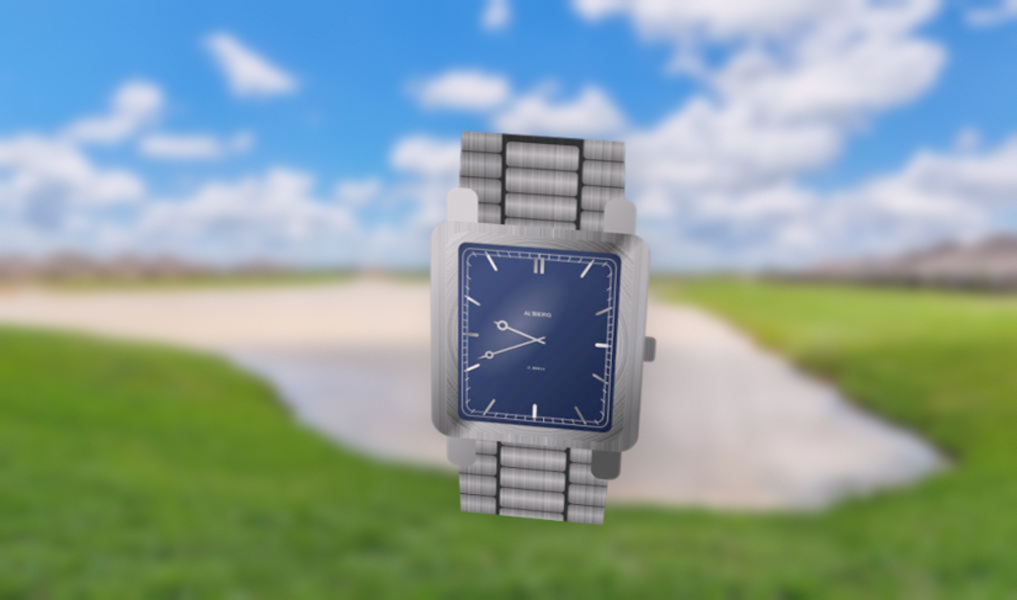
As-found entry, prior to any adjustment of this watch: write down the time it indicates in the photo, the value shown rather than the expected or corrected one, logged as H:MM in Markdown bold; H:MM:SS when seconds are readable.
**9:41**
